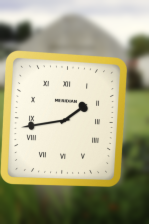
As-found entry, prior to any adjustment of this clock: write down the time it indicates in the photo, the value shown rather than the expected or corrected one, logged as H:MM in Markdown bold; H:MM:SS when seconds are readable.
**1:43**
